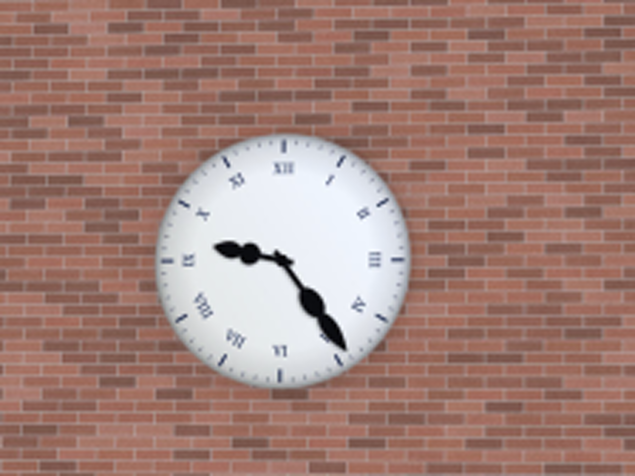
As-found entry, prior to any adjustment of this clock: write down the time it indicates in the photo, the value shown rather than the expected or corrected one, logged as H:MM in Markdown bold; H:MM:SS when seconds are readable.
**9:24**
